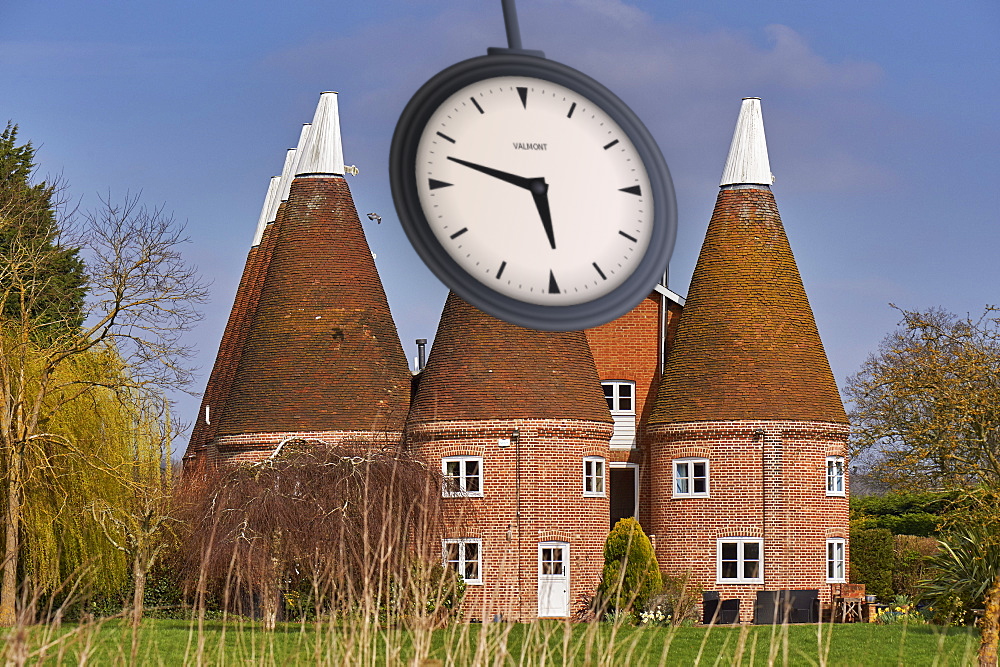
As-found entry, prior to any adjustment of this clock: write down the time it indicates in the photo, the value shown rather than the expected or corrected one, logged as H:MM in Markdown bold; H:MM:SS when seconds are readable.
**5:48**
